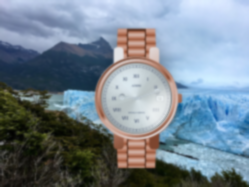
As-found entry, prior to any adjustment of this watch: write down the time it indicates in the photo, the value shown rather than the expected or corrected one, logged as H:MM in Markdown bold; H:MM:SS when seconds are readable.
**9:12**
